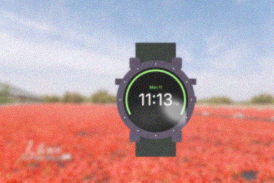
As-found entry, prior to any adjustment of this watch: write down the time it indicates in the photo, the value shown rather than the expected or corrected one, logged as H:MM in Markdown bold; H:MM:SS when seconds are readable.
**11:13**
